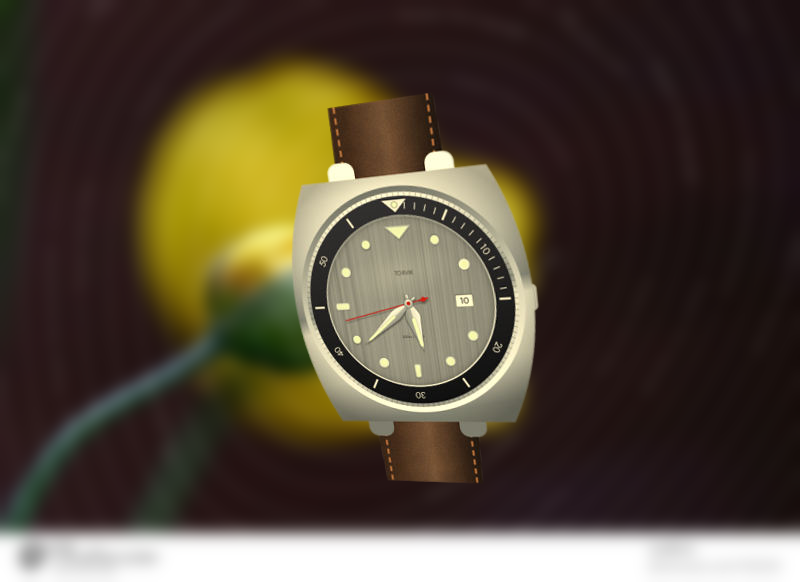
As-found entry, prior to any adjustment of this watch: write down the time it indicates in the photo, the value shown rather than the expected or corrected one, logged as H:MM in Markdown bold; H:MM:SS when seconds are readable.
**5:38:43**
